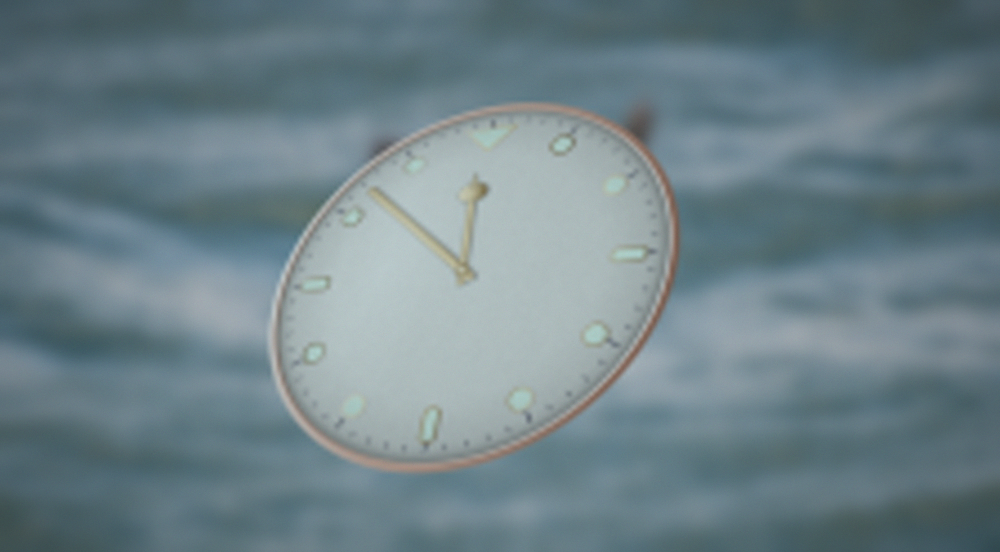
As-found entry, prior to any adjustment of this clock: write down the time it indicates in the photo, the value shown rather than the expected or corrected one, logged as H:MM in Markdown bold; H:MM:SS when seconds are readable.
**11:52**
